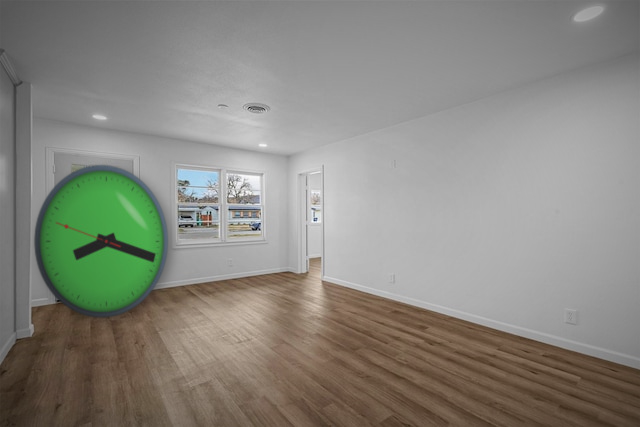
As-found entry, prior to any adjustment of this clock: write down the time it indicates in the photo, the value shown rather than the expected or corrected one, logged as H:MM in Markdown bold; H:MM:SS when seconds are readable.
**8:17:48**
